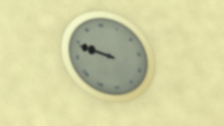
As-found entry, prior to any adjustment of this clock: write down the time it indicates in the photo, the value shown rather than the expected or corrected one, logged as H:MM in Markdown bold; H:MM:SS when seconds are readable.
**9:49**
